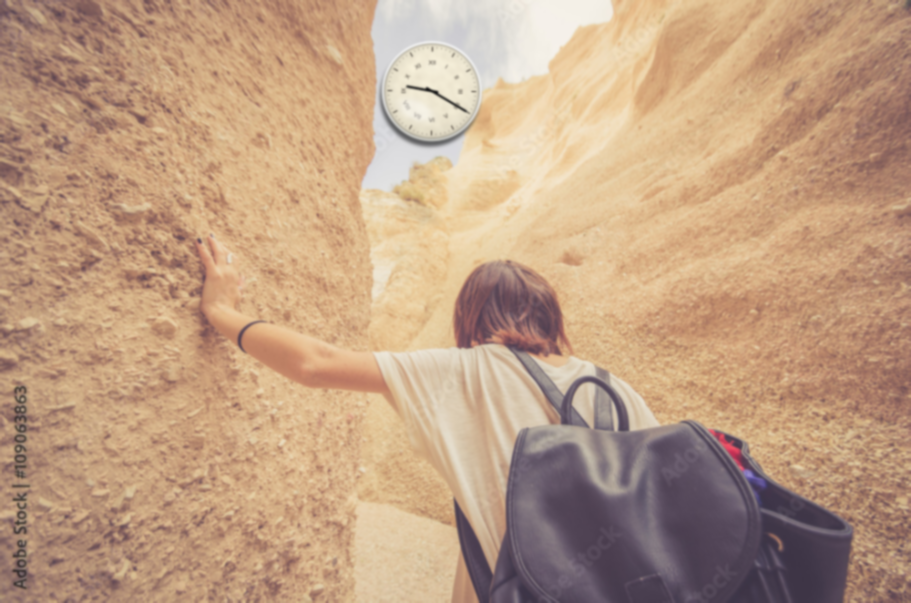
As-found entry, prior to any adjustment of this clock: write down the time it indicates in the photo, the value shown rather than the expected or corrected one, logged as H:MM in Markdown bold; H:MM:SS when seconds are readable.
**9:20**
